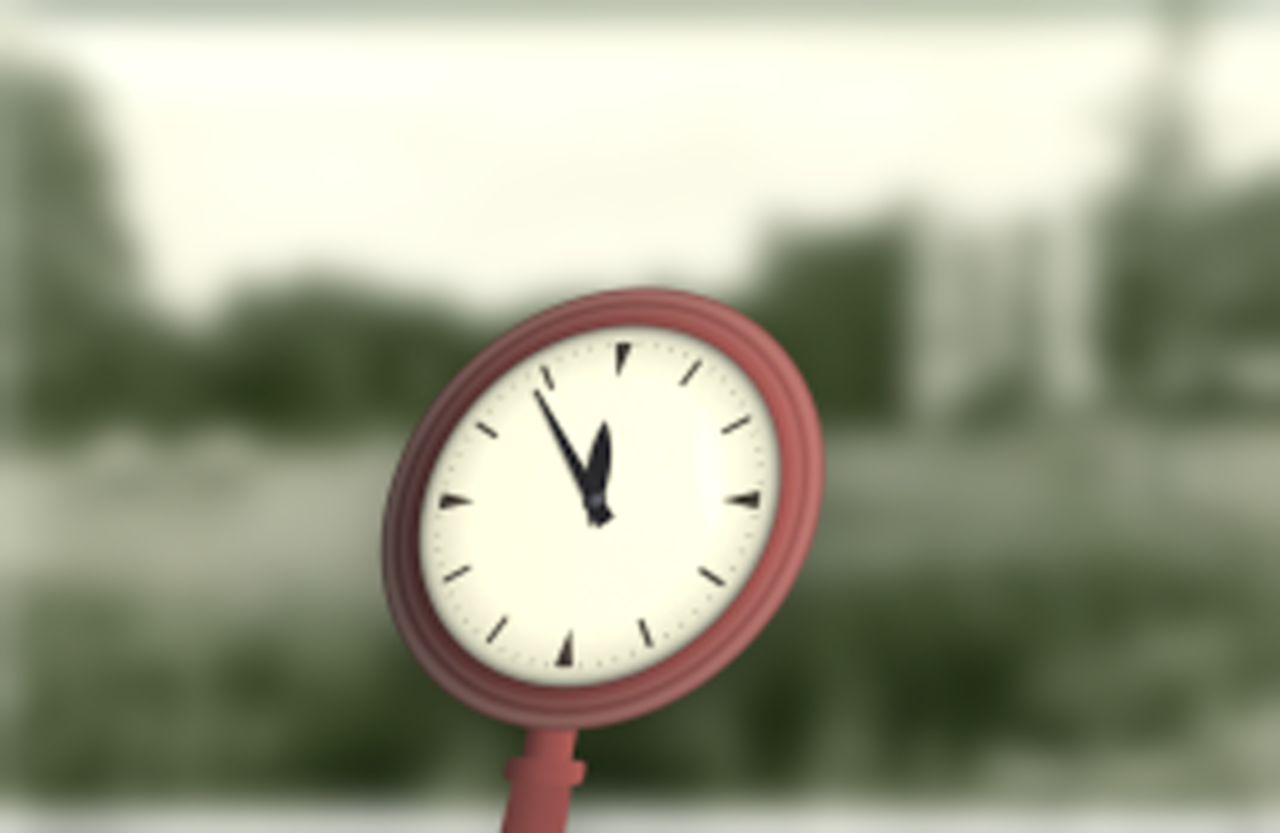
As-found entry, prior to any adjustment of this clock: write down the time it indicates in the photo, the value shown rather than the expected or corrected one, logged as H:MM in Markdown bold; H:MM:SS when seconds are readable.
**11:54**
